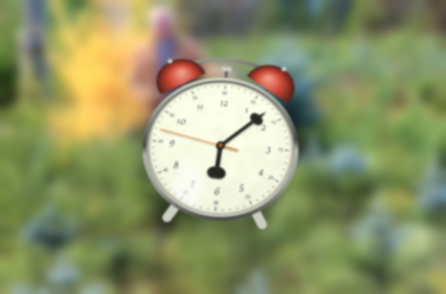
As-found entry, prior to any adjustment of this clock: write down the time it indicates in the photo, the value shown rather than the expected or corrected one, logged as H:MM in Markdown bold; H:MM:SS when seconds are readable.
**6:07:47**
